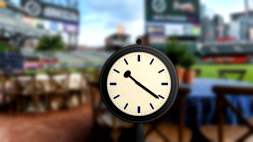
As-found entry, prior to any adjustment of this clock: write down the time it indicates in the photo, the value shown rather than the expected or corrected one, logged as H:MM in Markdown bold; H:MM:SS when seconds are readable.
**10:21**
